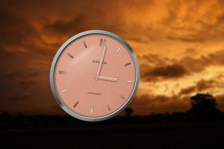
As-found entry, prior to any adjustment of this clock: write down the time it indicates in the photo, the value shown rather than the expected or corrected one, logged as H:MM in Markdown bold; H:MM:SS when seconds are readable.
**3:01**
